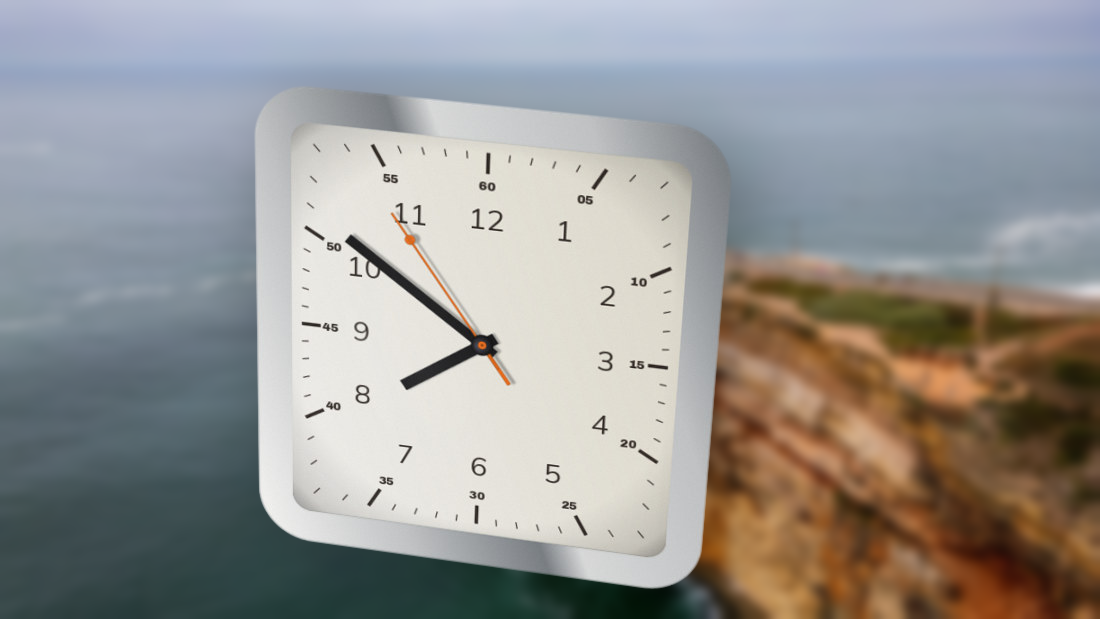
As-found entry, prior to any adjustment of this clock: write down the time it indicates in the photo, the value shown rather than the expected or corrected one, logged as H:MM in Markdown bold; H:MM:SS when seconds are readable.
**7:50:54**
